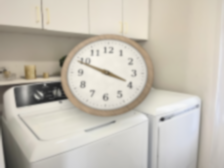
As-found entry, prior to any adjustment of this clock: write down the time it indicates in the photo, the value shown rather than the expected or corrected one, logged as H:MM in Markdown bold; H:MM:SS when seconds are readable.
**3:49**
